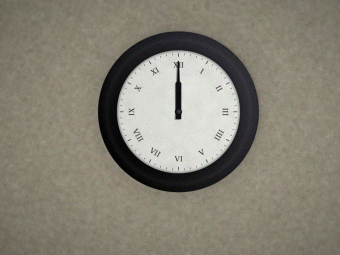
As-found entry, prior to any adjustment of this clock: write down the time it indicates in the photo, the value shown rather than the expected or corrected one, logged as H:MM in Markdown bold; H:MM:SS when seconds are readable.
**12:00**
